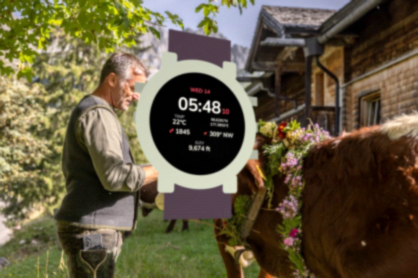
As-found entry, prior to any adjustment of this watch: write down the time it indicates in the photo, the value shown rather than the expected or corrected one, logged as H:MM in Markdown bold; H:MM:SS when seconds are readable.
**5:48**
